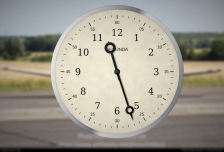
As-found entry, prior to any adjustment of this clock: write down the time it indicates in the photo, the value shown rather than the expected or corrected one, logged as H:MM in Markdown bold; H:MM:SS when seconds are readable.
**11:27**
